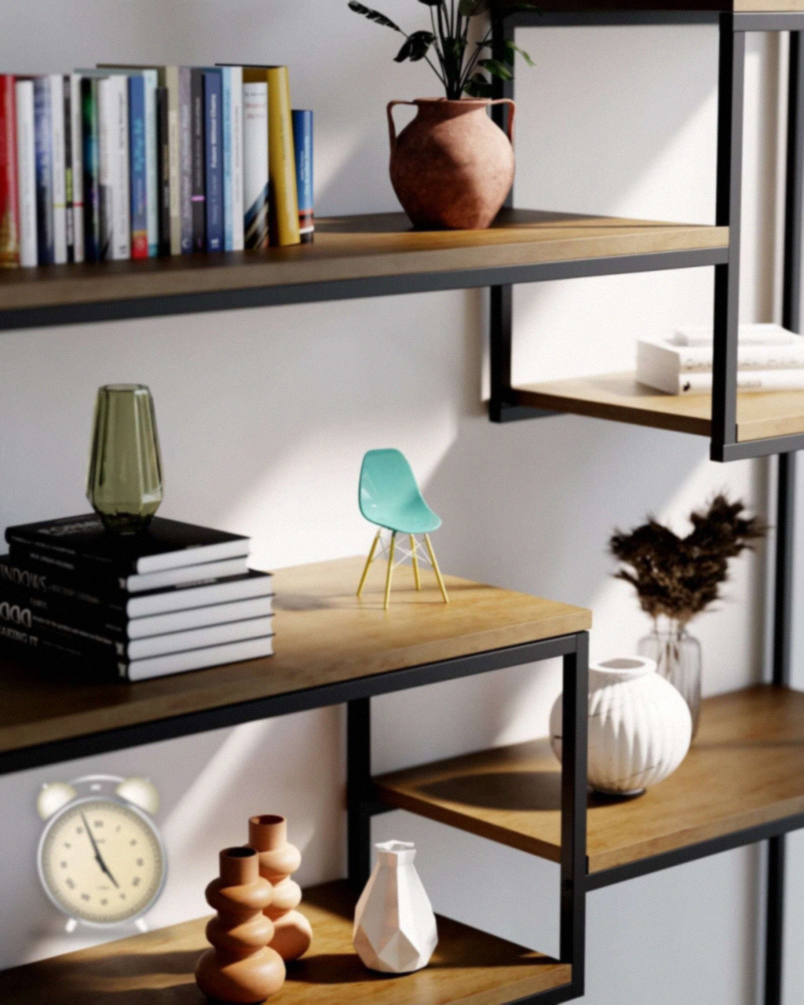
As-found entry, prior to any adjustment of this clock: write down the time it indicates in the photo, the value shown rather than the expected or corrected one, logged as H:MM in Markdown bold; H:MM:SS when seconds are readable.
**4:57**
